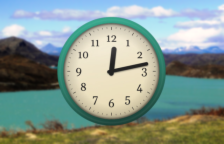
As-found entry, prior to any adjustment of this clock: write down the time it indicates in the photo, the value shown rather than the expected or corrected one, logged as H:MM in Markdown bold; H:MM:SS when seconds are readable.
**12:13**
